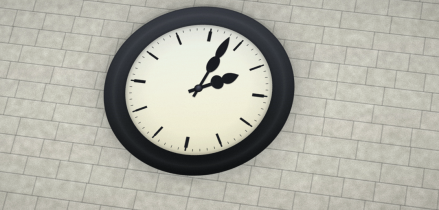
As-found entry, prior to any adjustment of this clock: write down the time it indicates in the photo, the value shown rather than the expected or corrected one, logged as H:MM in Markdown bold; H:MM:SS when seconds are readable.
**2:03**
